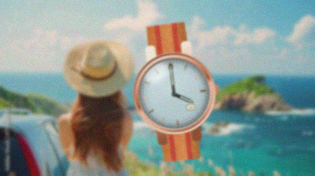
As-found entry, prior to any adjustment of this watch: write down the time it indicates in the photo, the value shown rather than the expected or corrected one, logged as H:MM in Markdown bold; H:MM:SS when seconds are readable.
**4:00**
